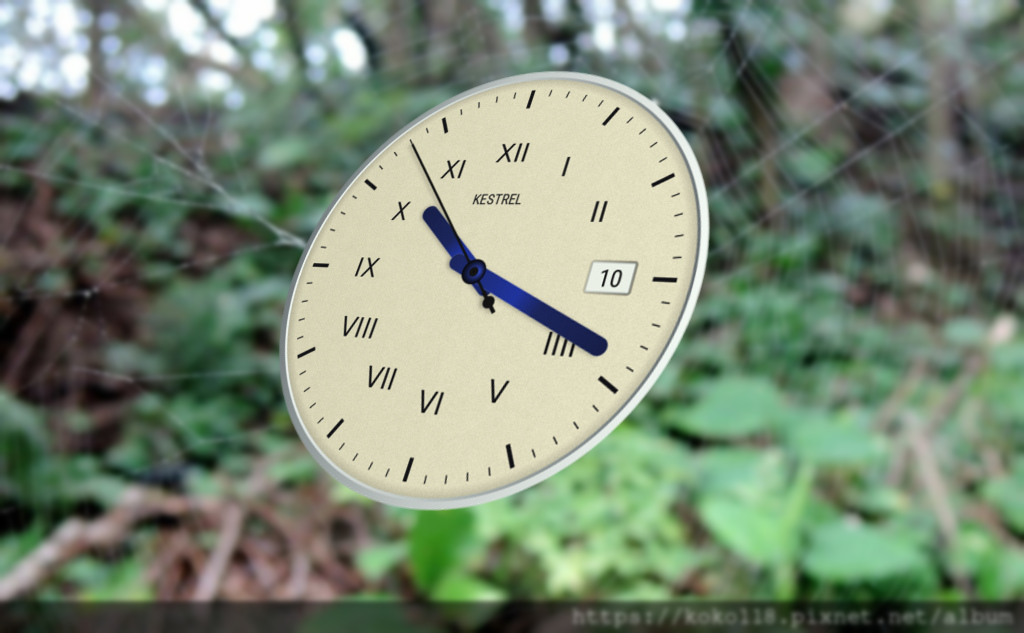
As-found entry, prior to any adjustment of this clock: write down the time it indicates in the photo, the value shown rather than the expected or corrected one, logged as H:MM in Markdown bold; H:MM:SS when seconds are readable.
**10:18:53**
